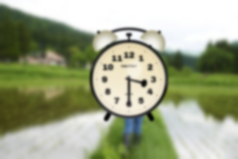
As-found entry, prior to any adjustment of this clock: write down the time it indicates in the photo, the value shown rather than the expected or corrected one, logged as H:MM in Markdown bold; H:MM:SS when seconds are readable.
**3:30**
